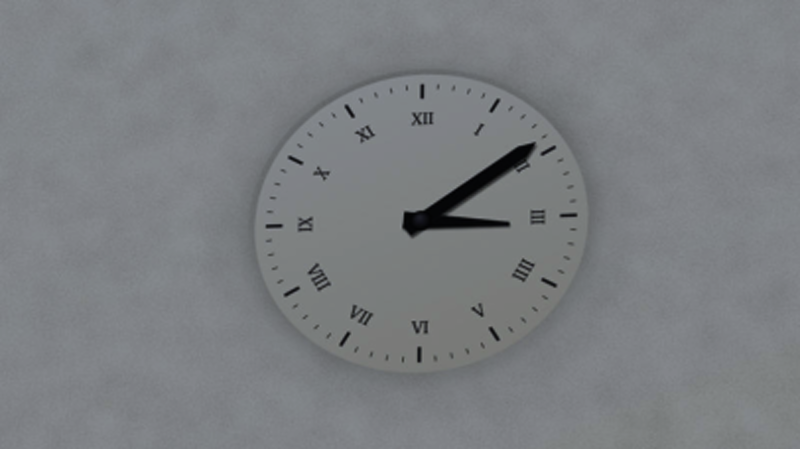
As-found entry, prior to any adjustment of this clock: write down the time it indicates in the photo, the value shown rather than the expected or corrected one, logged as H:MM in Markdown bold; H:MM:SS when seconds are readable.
**3:09**
